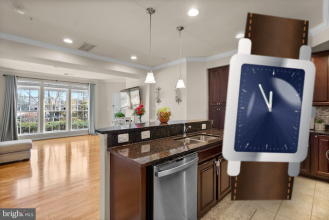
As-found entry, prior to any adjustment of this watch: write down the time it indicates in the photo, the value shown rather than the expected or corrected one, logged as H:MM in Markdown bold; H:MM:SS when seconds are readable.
**11:55**
